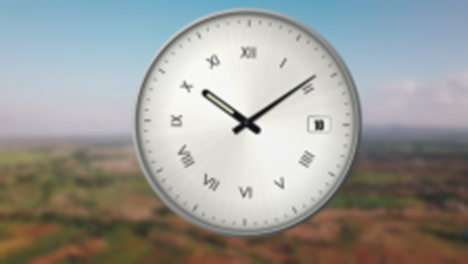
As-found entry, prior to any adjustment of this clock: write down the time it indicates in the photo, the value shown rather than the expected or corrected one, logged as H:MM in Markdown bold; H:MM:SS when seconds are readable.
**10:09**
